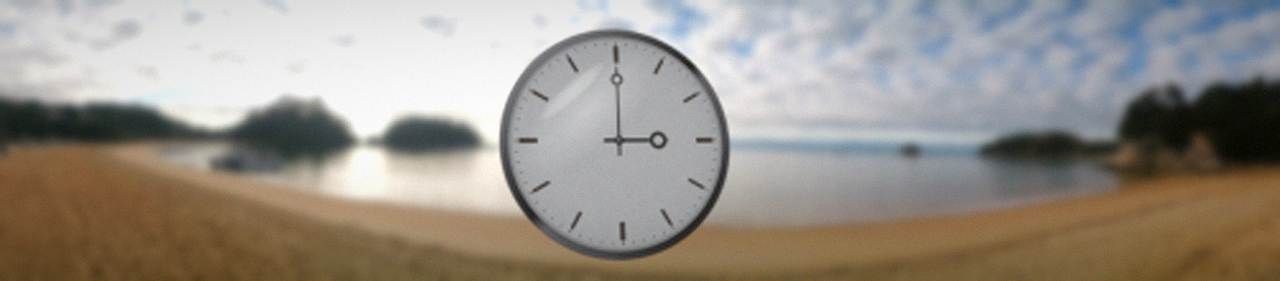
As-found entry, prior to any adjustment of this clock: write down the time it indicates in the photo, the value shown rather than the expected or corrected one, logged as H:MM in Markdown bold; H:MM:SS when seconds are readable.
**3:00**
